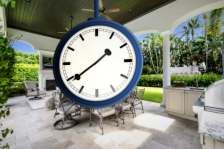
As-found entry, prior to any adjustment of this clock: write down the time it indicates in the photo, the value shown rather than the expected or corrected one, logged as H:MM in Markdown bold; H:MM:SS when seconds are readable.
**1:39**
